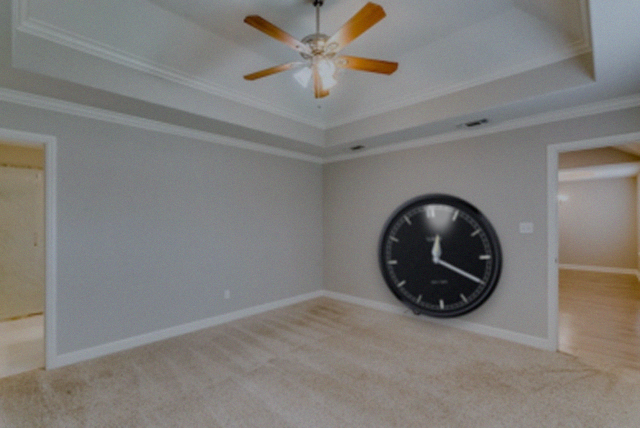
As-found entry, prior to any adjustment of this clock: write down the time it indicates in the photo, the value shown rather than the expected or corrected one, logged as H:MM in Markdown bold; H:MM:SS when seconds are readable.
**12:20**
